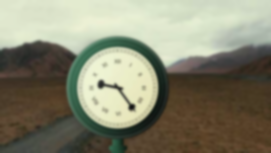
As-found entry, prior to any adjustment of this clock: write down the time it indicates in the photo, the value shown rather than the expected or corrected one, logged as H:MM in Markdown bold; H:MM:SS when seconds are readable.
**9:24**
